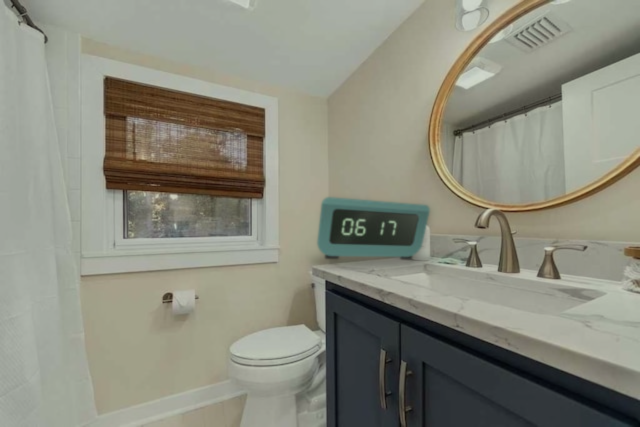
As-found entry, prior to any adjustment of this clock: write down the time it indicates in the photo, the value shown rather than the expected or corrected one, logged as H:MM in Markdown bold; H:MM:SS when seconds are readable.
**6:17**
